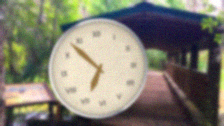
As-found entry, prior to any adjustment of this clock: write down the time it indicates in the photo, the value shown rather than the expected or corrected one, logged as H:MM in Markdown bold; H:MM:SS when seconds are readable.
**6:53**
